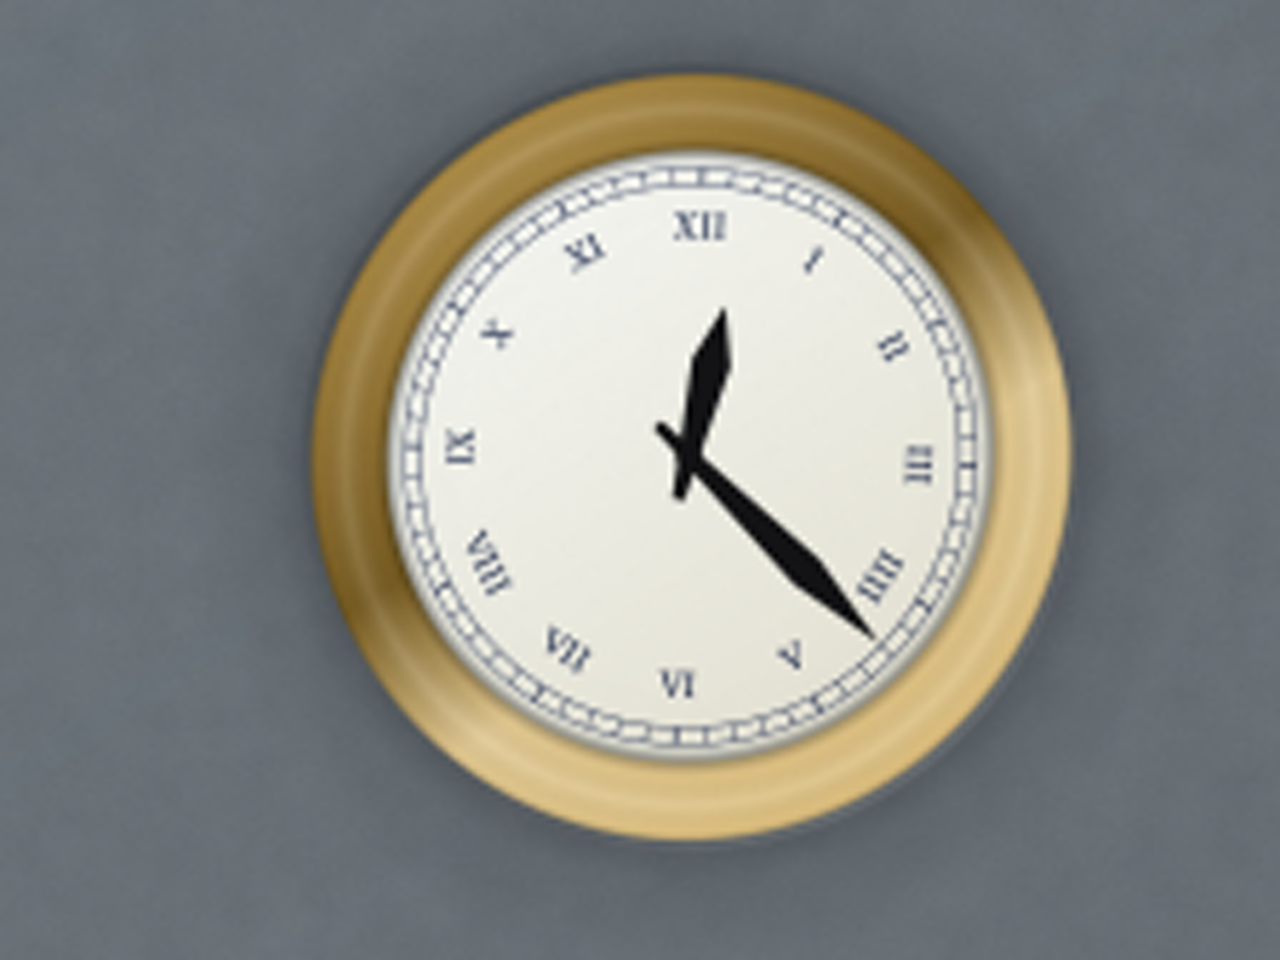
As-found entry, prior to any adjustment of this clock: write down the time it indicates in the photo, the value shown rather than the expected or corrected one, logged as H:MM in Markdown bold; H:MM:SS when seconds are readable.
**12:22**
